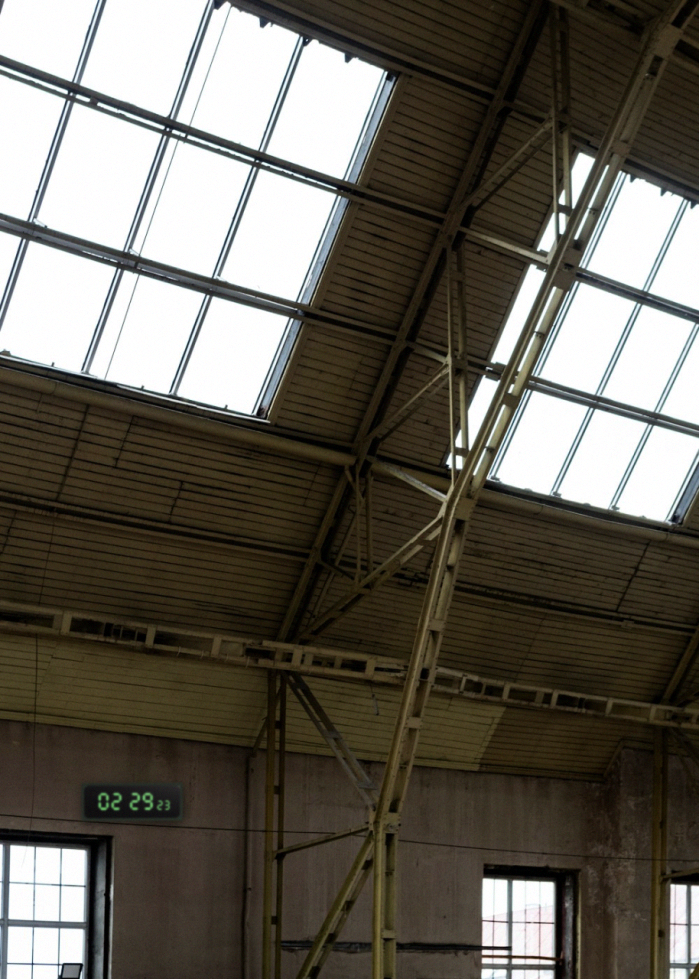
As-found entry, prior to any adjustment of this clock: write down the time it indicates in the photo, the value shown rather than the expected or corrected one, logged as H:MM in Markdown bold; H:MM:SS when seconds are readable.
**2:29**
